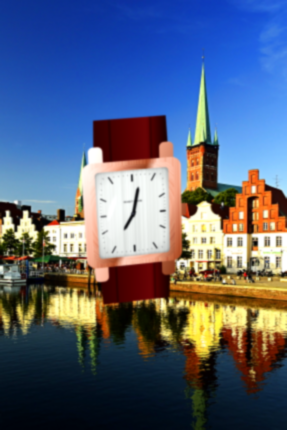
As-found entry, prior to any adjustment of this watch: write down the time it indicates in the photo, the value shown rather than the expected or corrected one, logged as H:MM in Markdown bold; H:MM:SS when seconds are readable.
**7:02**
